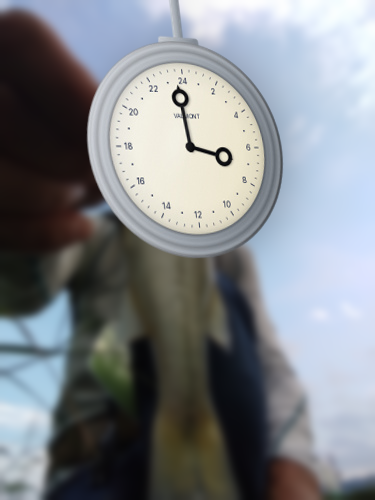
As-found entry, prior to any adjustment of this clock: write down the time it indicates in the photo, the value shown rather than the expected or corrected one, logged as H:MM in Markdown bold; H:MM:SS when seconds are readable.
**6:59**
